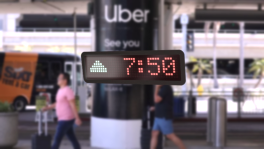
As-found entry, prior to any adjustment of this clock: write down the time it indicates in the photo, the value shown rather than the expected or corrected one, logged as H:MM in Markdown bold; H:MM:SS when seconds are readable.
**7:50**
